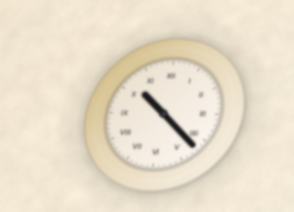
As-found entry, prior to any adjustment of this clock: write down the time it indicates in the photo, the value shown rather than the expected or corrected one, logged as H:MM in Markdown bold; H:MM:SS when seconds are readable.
**10:22**
